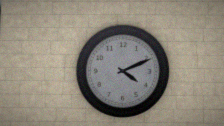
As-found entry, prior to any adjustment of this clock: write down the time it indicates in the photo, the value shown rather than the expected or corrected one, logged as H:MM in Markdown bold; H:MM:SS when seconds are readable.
**4:11**
